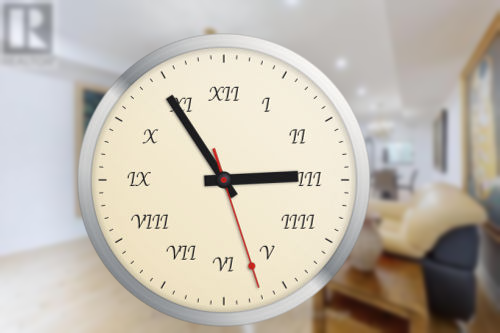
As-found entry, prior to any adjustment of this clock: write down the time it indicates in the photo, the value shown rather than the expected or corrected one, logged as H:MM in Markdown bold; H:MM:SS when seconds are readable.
**2:54:27**
